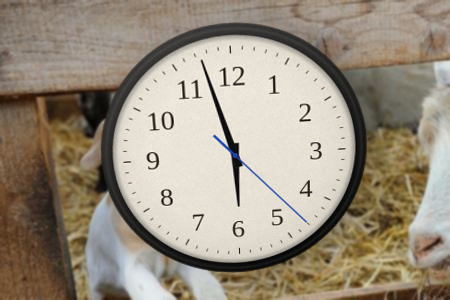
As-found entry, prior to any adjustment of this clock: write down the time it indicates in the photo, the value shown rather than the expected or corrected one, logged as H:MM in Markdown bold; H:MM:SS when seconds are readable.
**5:57:23**
